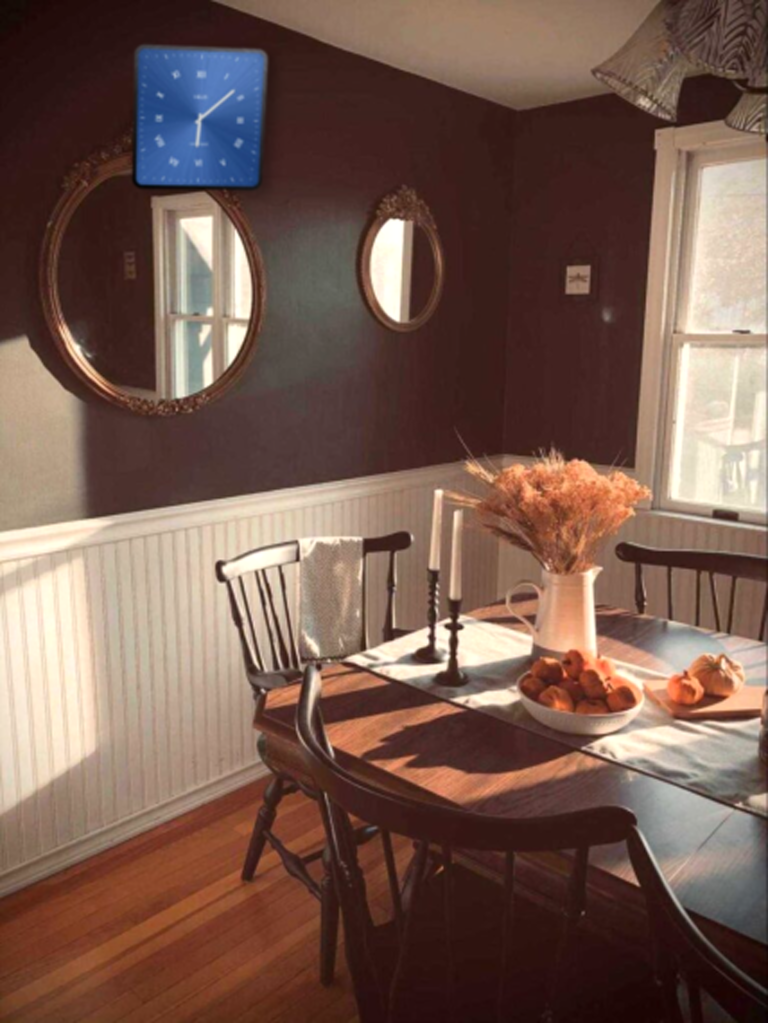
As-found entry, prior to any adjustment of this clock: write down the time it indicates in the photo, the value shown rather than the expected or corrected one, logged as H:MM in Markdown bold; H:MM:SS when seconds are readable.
**6:08**
